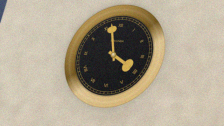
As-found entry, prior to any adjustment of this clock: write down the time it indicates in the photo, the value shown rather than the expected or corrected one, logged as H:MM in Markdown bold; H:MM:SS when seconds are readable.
**3:57**
